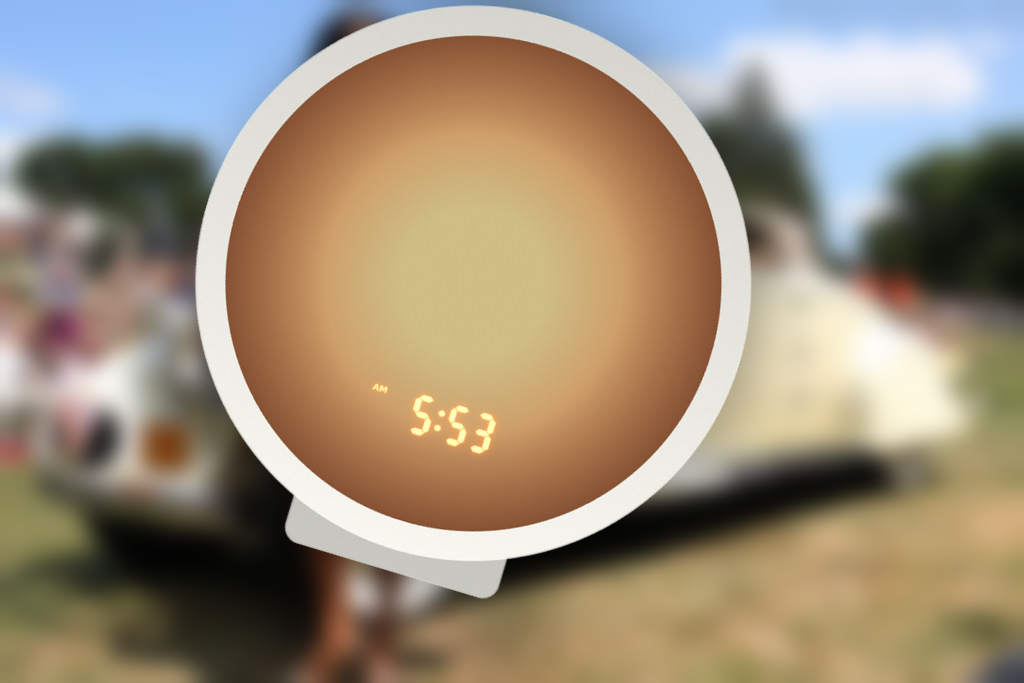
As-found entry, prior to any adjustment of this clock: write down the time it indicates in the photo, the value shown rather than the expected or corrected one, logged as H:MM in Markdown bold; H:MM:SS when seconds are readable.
**5:53**
